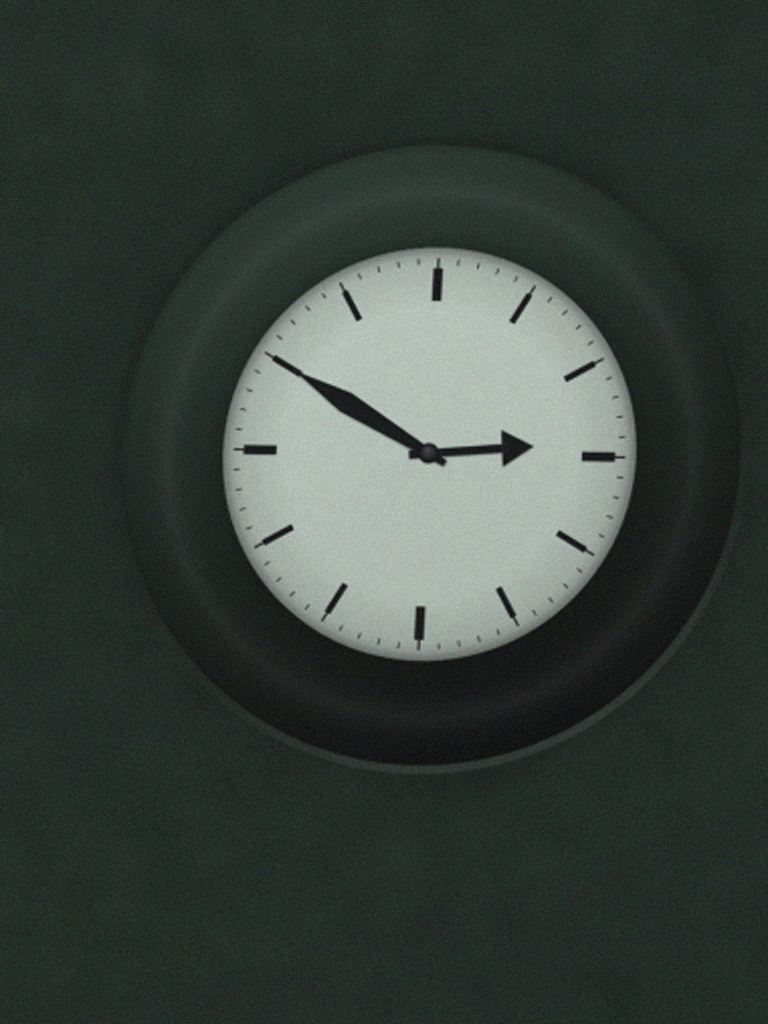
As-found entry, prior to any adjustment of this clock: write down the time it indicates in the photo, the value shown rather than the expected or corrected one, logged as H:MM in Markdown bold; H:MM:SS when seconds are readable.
**2:50**
